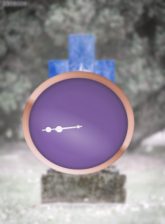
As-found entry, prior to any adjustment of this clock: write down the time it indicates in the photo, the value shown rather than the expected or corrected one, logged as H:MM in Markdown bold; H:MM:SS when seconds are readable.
**8:44**
